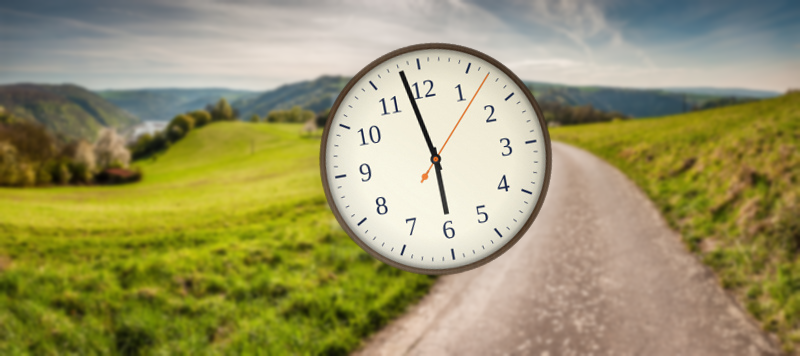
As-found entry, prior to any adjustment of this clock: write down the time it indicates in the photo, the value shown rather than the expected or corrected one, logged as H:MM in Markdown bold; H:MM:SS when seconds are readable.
**5:58:07**
